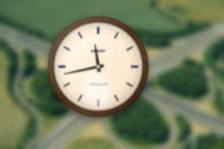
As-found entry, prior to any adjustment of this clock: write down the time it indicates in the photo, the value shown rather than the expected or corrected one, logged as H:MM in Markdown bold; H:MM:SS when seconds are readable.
**11:43**
